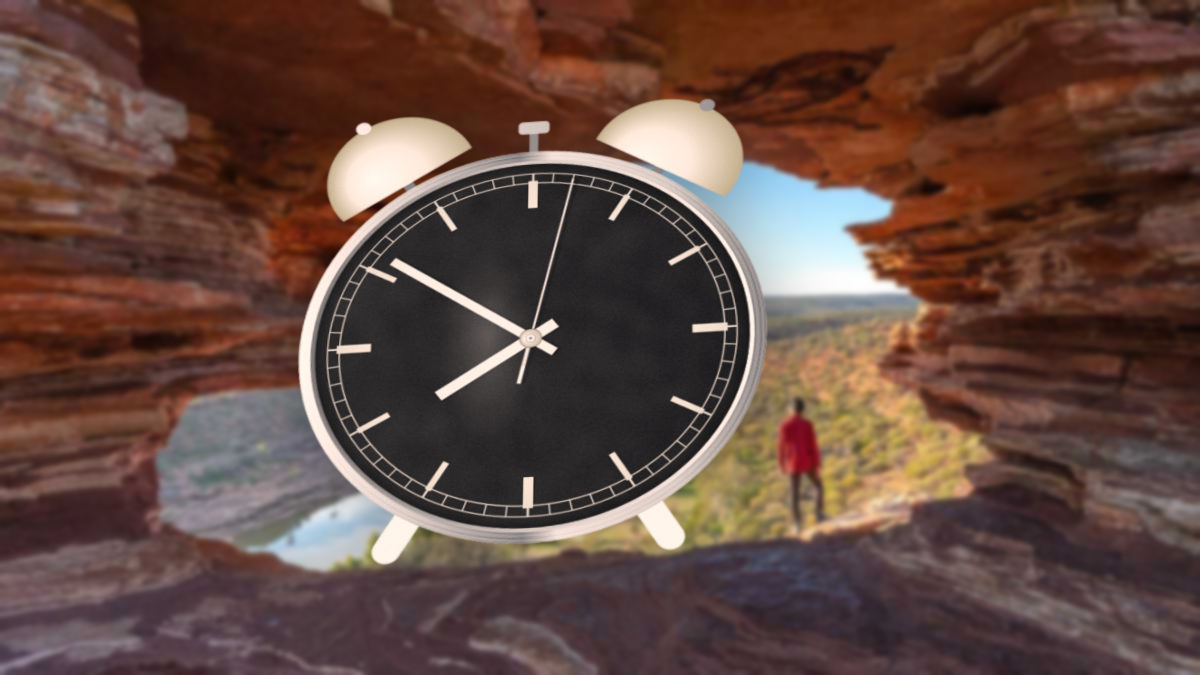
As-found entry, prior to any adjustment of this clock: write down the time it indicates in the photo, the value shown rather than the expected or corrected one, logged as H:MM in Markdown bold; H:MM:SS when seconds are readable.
**7:51:02**
